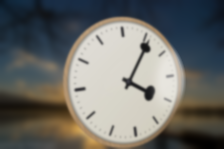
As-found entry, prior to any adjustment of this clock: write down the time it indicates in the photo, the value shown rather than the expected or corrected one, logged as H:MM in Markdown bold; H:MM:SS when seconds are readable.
**4:06**
